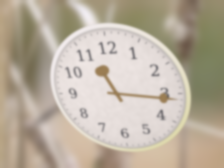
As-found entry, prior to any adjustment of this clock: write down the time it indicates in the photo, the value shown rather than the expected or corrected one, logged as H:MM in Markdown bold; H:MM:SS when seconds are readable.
**11:16**
